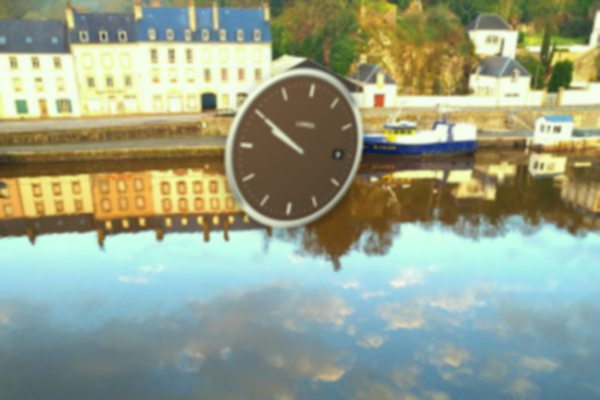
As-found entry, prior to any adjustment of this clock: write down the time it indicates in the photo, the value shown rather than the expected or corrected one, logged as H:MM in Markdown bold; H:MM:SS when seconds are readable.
**9:50**
